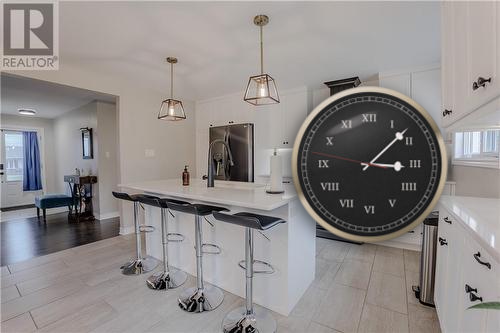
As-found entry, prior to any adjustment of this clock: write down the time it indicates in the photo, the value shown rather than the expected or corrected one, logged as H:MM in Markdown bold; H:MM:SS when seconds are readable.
**3:07:47**
